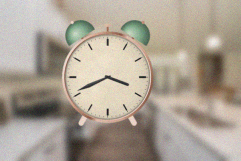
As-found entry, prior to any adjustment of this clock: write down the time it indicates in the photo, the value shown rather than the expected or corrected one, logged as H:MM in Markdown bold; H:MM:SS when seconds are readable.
**3:41**
